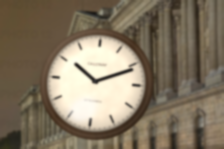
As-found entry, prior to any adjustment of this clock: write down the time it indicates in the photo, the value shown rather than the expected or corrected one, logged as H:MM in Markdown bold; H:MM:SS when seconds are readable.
**10:11**
